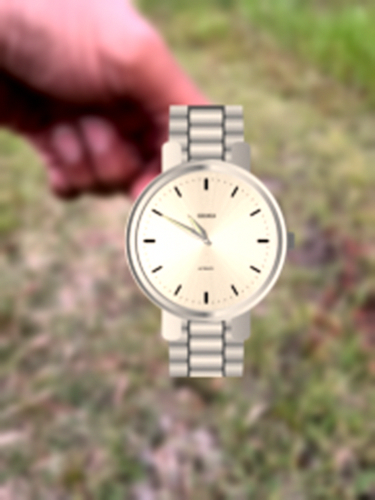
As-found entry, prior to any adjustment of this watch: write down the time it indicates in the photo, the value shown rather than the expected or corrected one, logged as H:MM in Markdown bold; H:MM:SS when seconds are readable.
**10:50**
